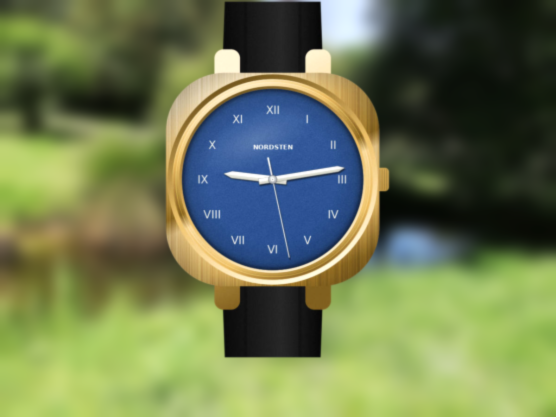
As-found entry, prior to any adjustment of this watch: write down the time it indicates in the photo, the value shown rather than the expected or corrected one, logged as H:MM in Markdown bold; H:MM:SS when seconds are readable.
**9:13:28**
